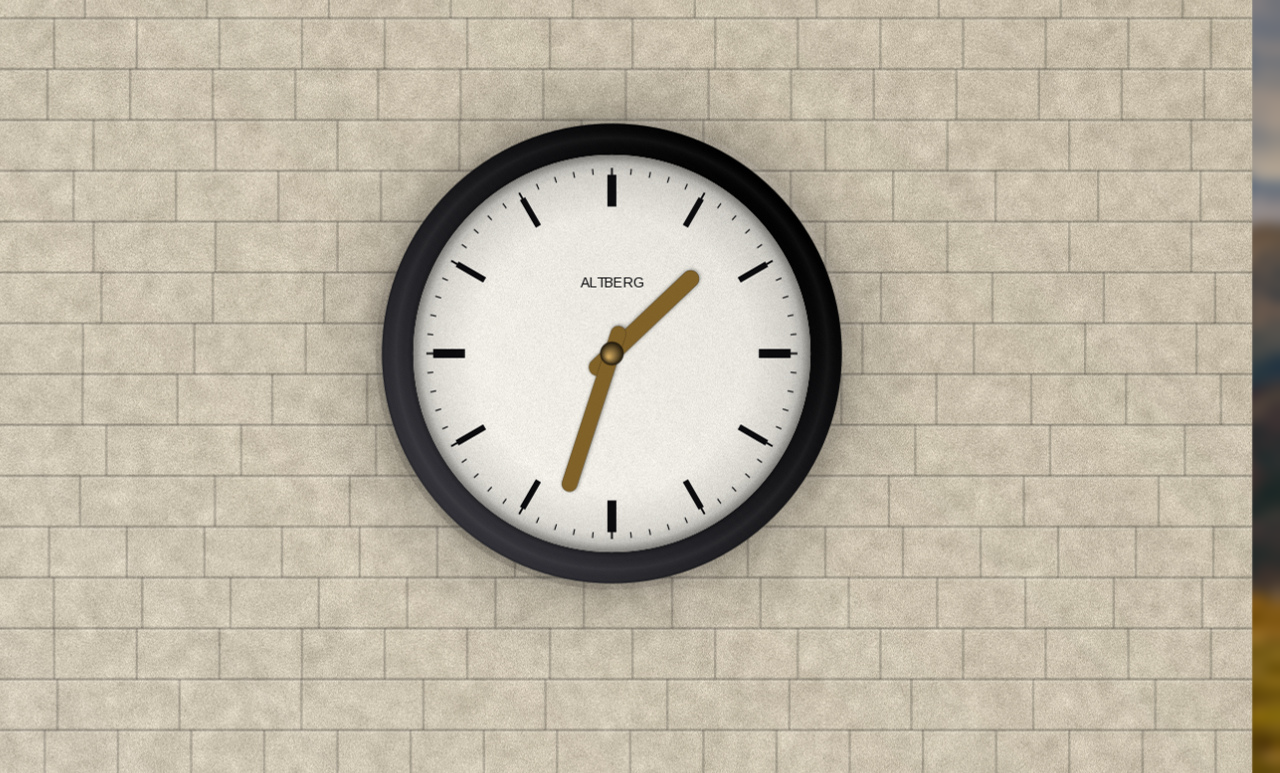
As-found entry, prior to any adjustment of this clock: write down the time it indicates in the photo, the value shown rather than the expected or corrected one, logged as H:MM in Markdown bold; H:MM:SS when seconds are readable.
**1:33**
